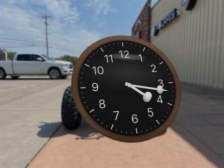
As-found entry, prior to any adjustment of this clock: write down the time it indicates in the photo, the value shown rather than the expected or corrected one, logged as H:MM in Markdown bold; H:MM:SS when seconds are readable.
**4:17**
